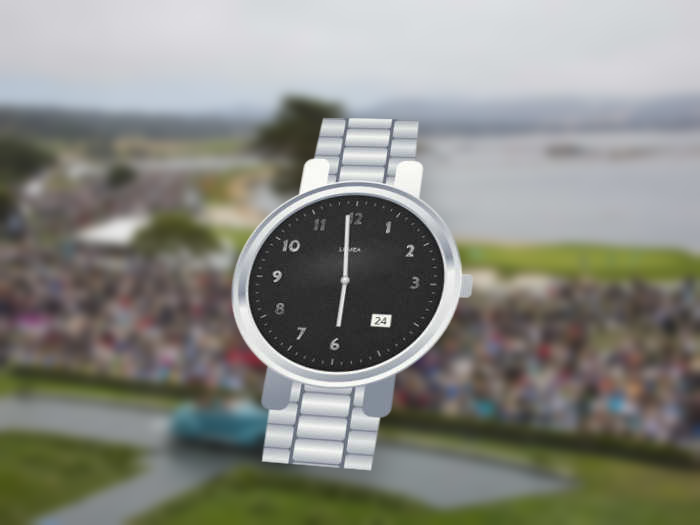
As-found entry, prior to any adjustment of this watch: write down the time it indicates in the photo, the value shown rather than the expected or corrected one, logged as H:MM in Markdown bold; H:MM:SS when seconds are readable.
**5:59**
